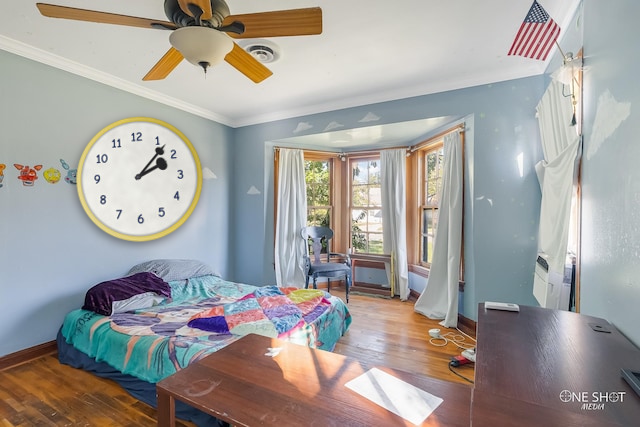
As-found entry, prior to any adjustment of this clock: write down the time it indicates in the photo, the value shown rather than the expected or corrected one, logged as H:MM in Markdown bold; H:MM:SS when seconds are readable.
**2:07**
